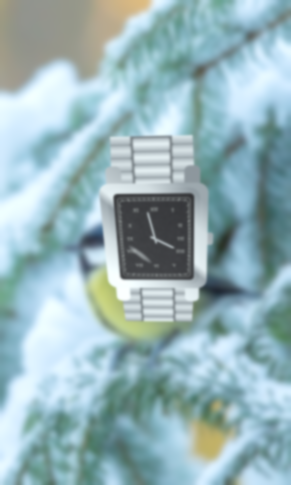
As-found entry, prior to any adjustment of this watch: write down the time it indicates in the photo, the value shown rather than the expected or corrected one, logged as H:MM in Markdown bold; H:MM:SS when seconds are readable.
**3:58**
